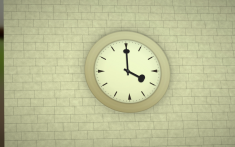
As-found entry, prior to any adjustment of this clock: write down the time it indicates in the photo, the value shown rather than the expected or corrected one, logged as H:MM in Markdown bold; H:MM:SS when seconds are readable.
**4:00**
